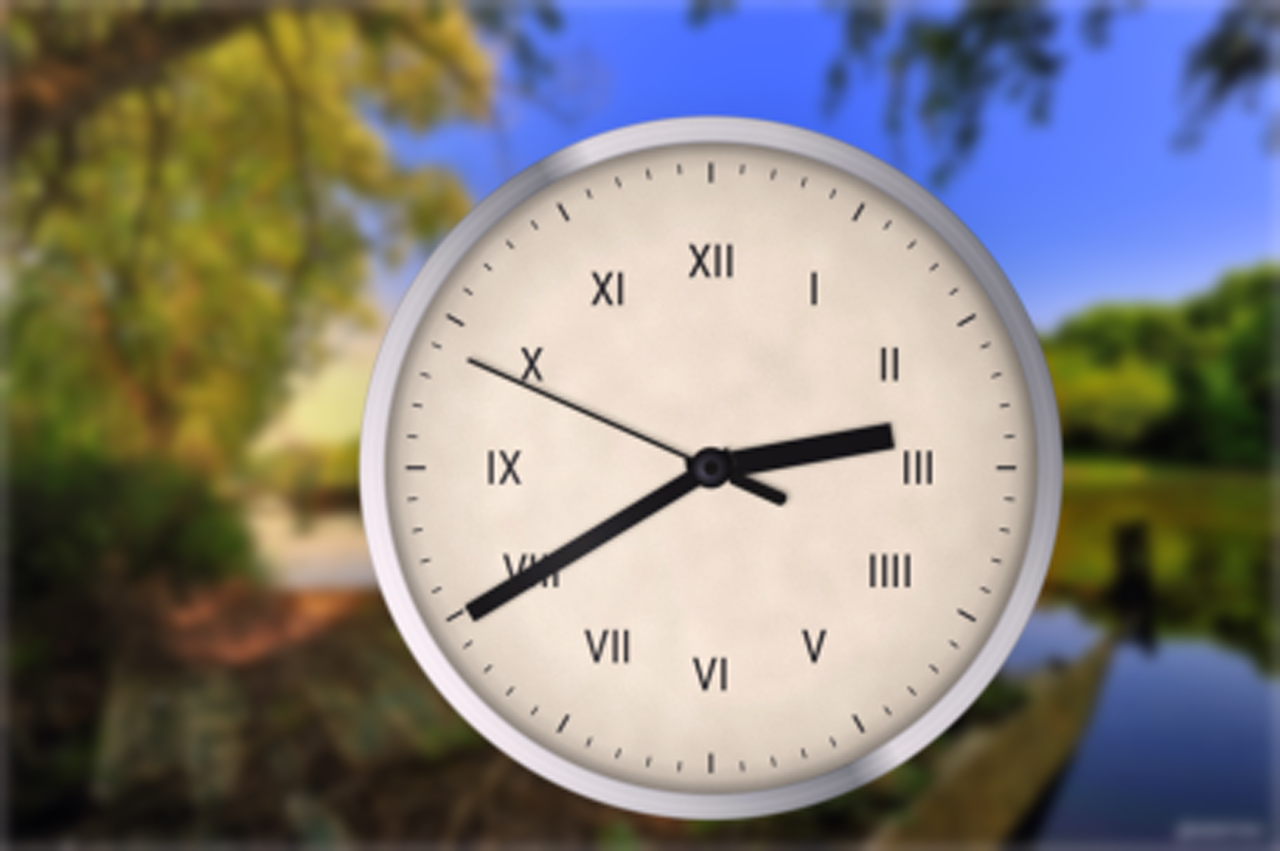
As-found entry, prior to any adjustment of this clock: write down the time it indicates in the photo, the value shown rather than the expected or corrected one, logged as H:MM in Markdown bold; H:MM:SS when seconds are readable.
**2:39:49**
